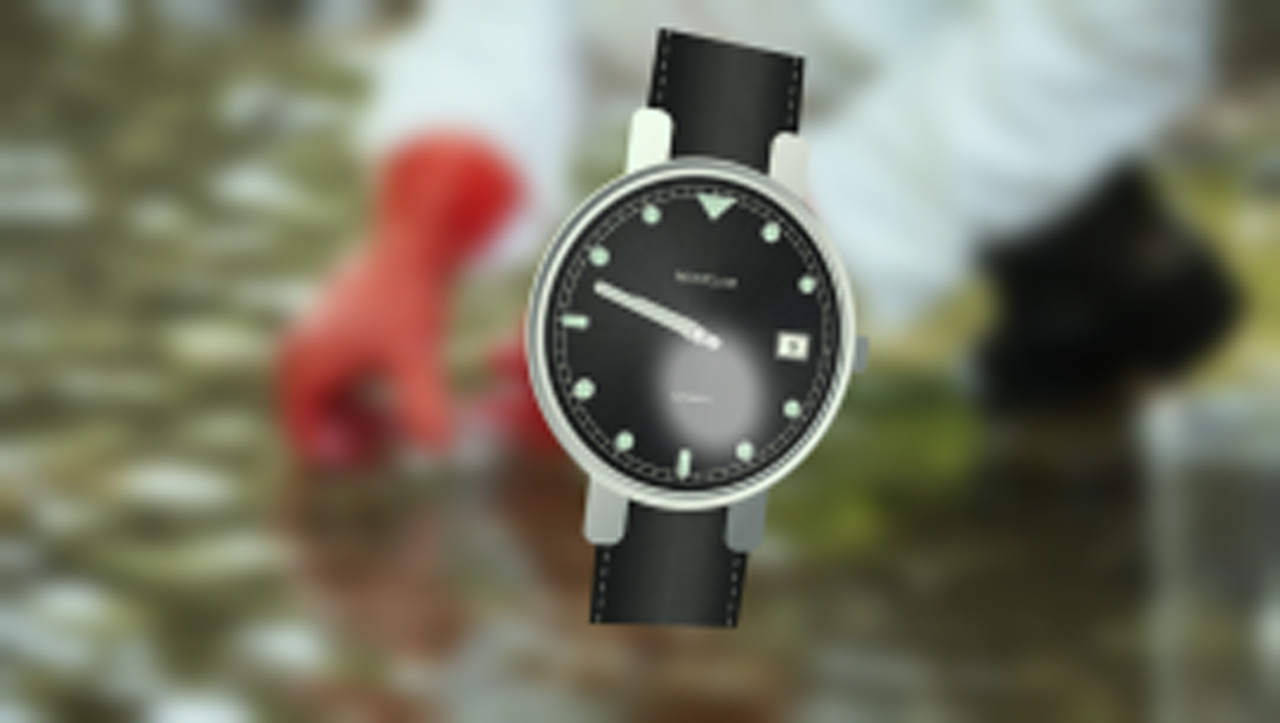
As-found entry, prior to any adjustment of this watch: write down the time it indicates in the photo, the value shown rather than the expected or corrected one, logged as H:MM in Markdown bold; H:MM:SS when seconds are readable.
**9:48**
